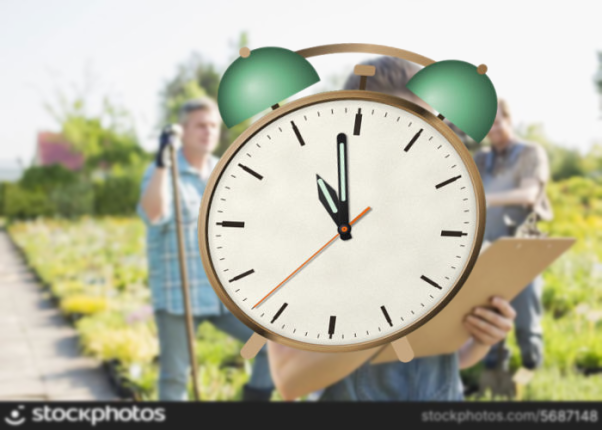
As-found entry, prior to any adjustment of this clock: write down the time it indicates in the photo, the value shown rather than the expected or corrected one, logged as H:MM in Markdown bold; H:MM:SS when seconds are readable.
**10:58:37**
